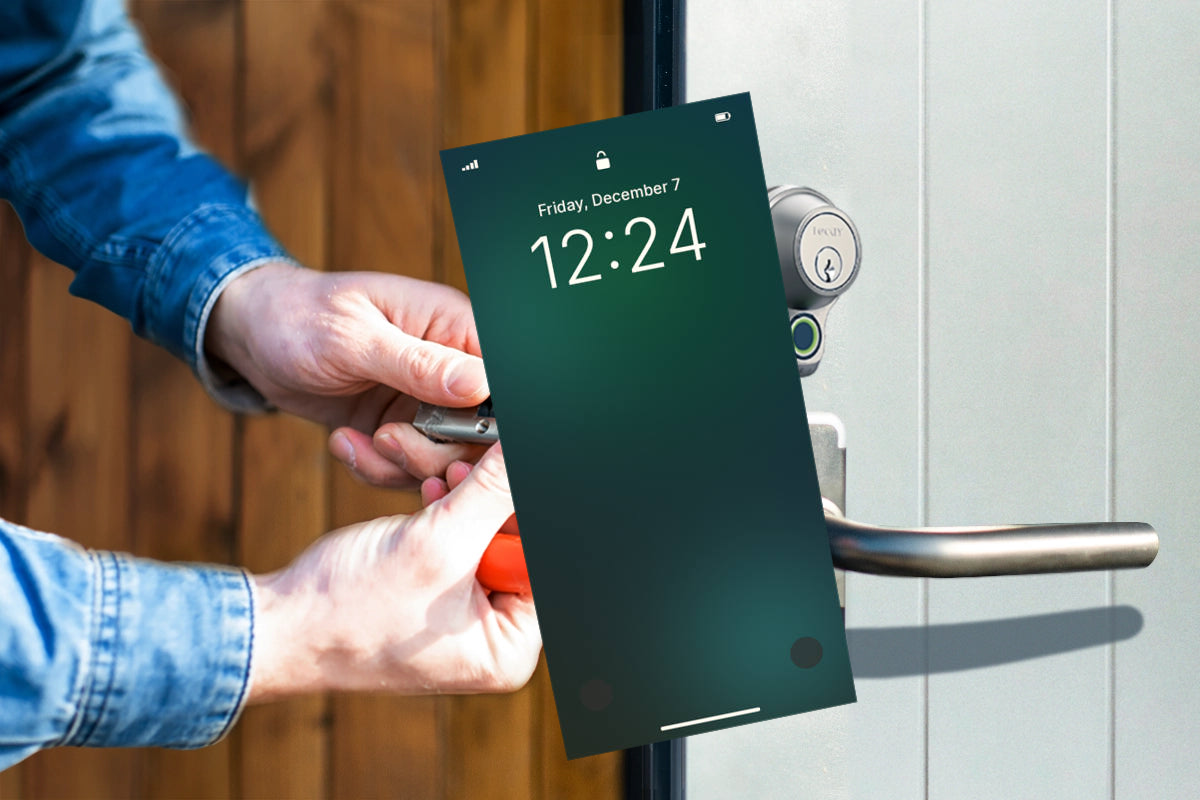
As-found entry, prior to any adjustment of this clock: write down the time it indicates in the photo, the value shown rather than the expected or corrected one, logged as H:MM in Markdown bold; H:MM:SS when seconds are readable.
**12:24**
